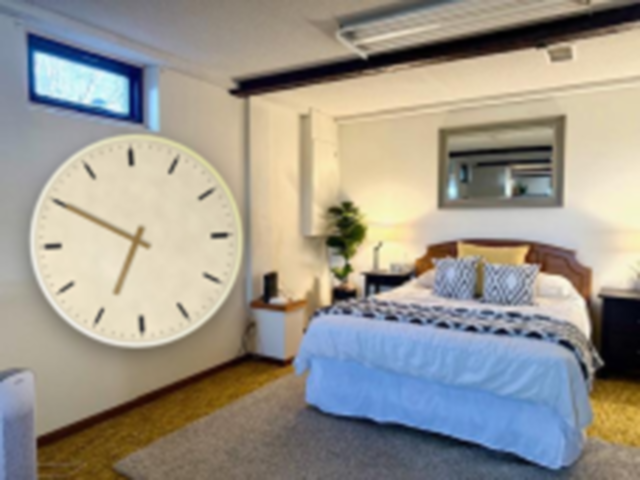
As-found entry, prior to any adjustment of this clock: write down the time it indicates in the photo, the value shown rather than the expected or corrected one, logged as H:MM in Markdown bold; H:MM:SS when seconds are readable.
**6:50**
